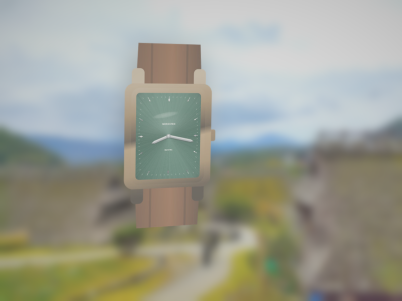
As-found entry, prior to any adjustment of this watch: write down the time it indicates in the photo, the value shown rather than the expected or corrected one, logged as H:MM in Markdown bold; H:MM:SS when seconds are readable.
**8:17**
